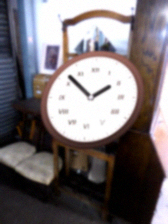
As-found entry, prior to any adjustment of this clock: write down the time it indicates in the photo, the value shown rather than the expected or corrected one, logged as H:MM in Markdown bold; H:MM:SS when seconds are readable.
**1:52**
